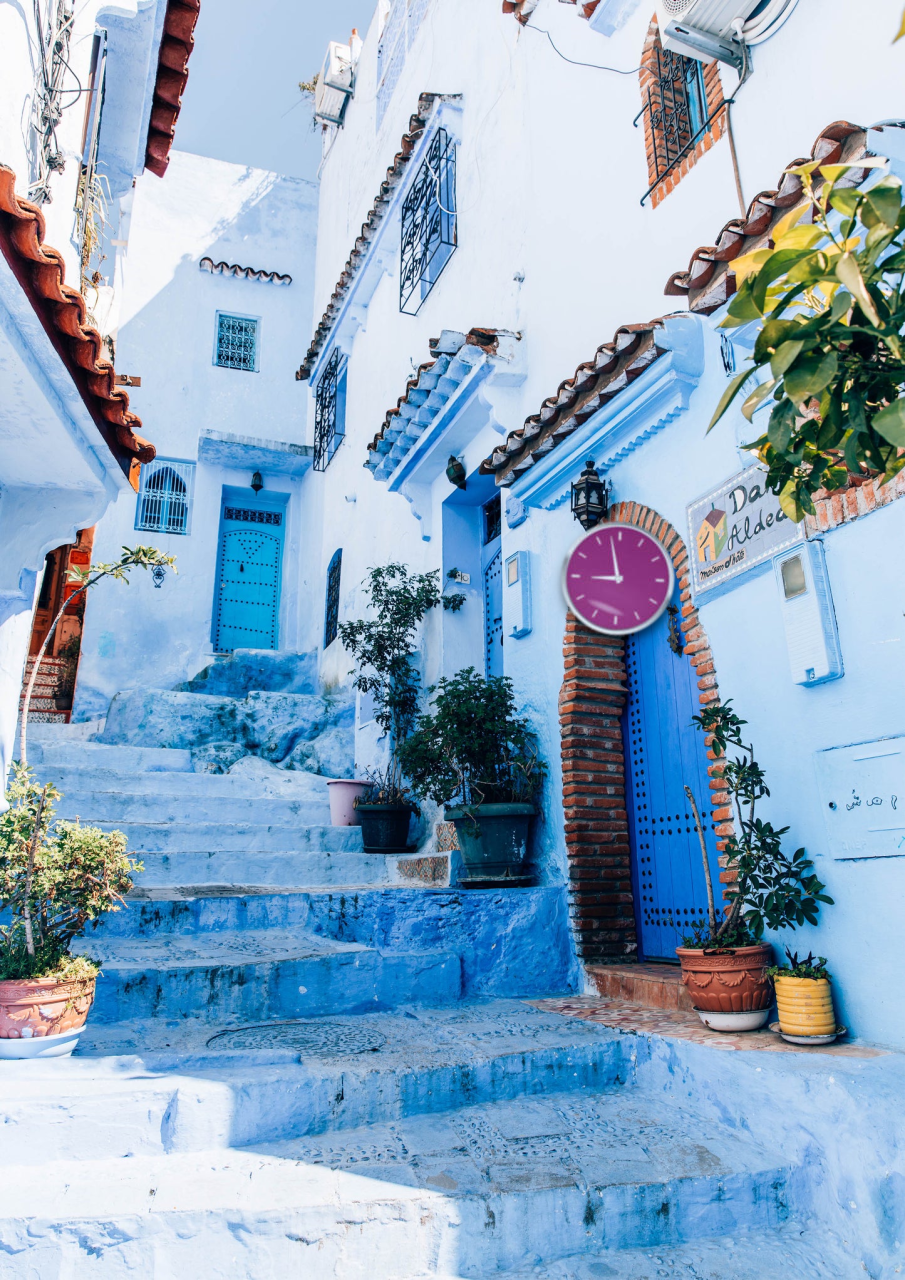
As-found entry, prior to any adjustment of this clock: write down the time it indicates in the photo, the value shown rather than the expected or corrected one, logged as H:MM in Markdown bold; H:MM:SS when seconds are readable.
**8:58**
